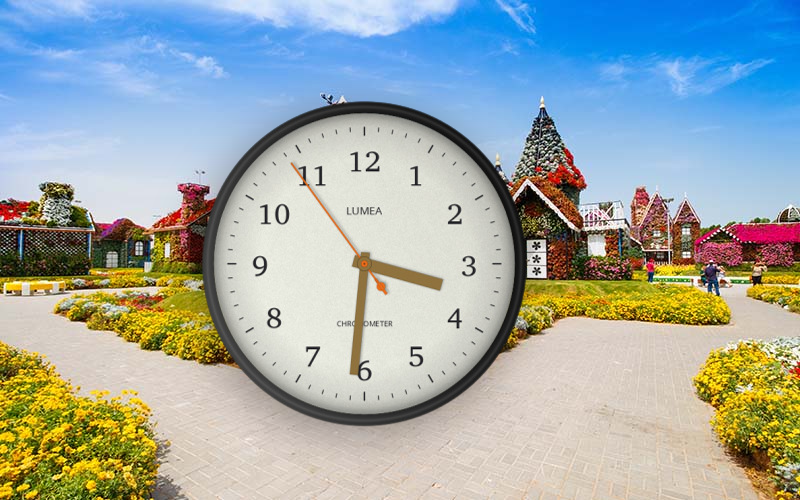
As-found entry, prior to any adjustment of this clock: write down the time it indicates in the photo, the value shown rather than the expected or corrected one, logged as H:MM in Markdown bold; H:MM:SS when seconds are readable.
**3:30:54**
